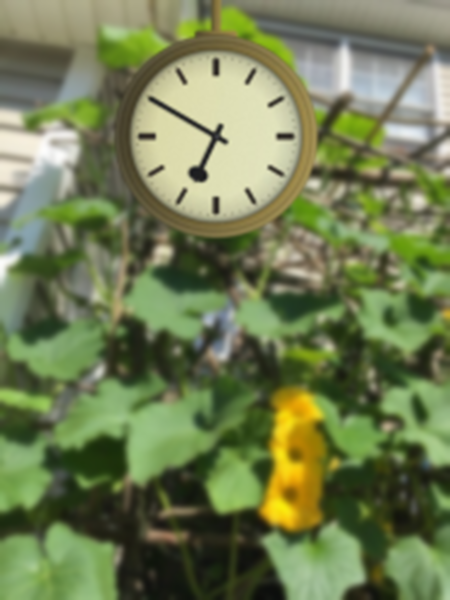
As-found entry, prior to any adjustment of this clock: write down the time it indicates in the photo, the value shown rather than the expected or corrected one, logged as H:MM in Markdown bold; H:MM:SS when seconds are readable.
**6:50**
